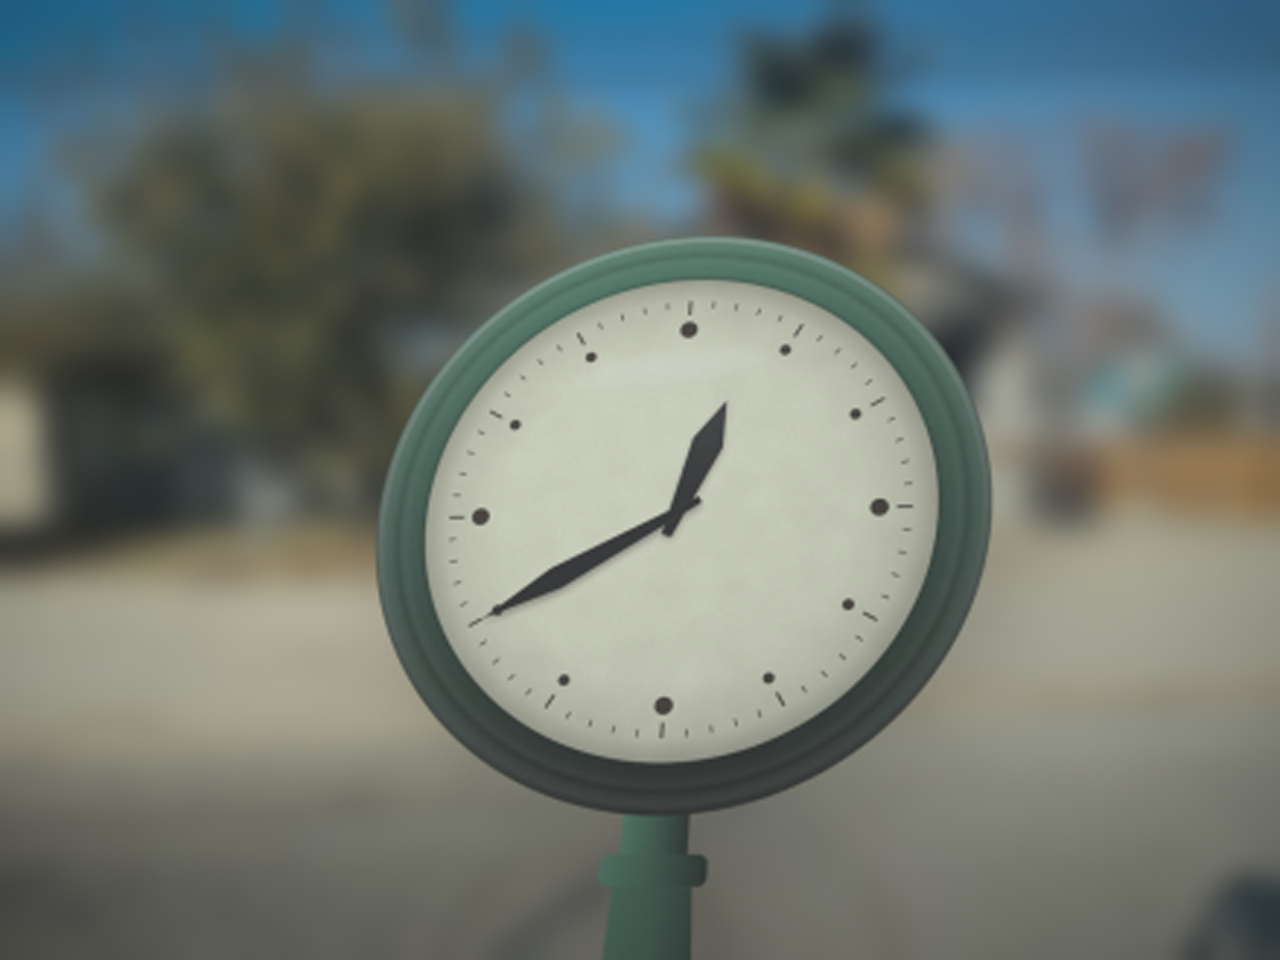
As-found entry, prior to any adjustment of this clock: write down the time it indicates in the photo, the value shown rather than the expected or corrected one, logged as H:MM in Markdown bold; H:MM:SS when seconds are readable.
**12:40**
